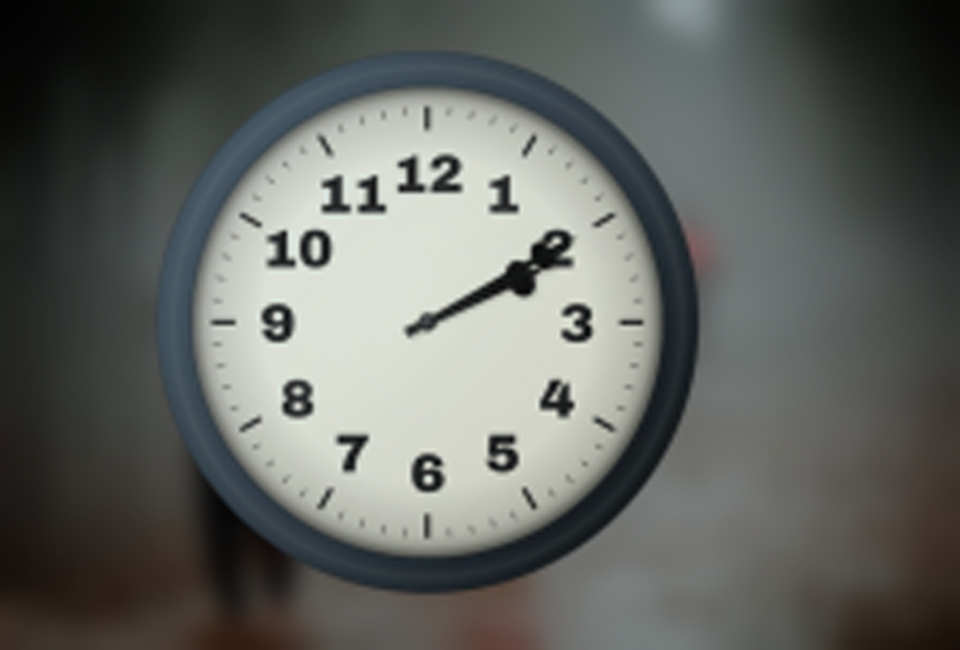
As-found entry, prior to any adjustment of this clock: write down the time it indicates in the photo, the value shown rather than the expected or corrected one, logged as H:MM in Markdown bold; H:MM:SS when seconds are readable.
**2:10**
